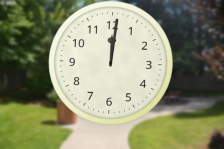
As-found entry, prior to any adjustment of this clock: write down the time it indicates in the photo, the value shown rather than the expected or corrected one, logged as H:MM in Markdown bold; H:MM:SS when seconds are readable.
**12:01**
